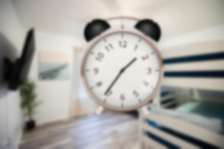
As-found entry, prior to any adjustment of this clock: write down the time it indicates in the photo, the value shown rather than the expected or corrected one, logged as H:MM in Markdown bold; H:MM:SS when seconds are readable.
**1:36**
